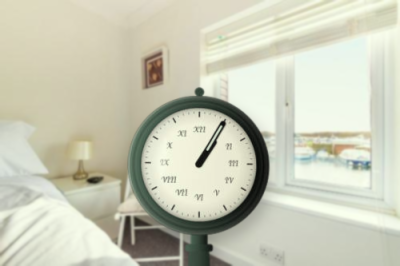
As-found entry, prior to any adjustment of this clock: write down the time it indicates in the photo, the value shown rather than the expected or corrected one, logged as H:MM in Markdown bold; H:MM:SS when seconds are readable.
**1:05**
